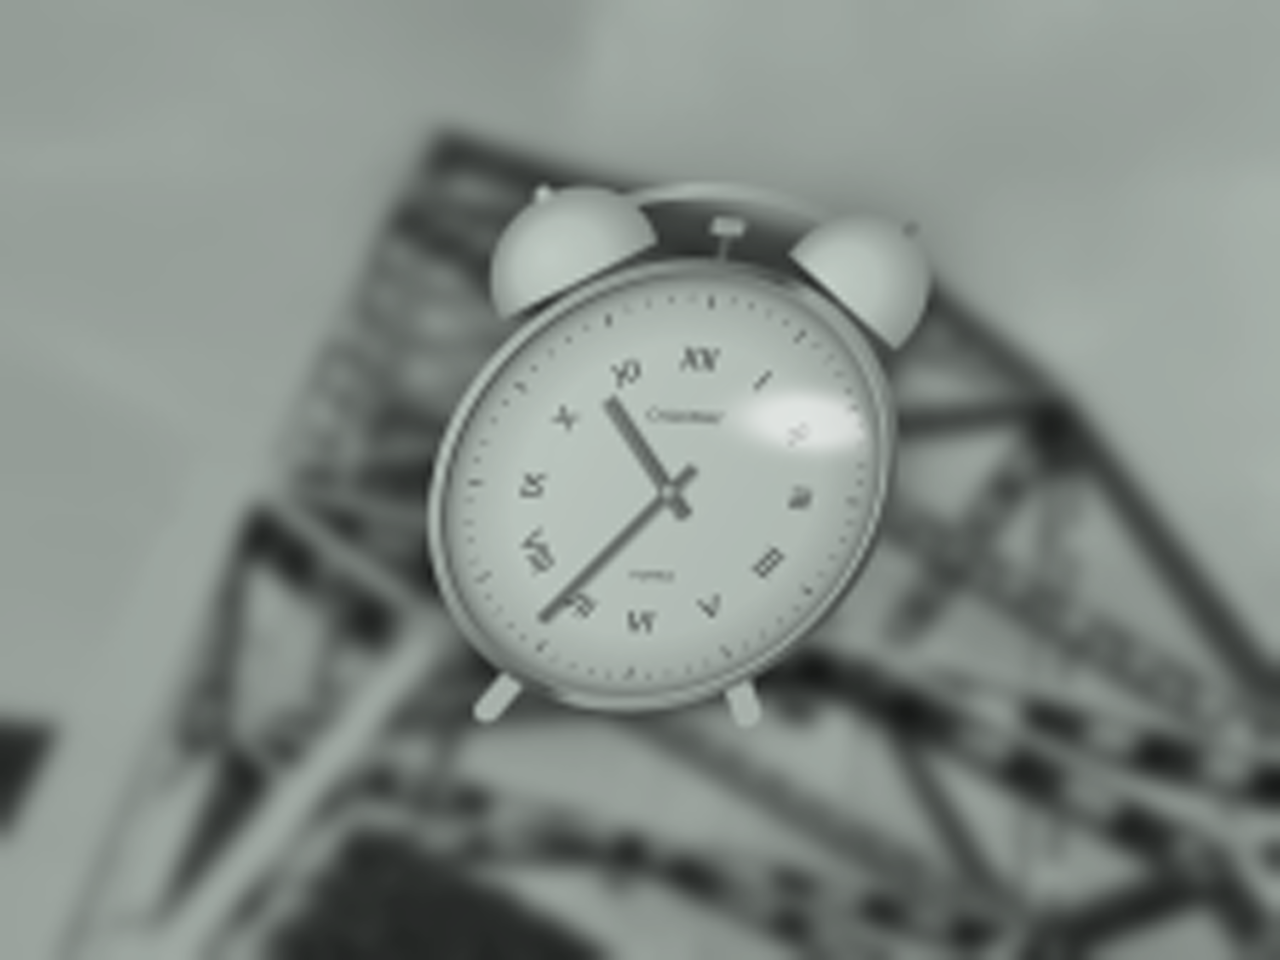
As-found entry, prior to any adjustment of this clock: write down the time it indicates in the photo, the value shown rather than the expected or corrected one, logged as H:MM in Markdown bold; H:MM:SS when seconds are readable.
**10:36**
